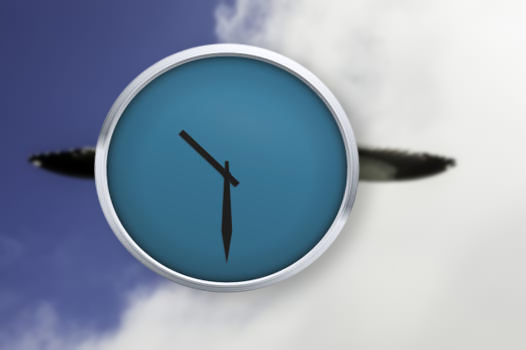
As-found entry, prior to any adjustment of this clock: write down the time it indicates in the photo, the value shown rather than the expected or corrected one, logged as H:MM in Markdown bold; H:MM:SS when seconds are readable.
**10:30**
